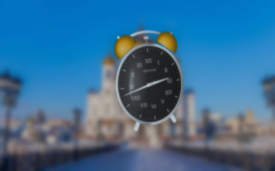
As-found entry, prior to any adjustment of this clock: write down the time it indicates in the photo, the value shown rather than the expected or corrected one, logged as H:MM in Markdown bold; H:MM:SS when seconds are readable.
**2:43**
